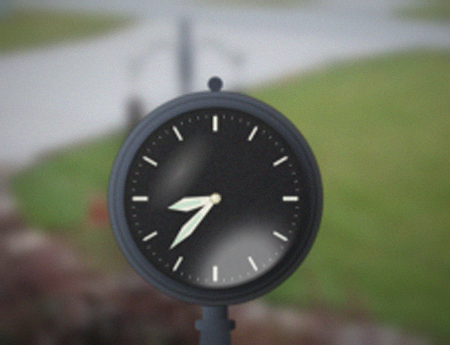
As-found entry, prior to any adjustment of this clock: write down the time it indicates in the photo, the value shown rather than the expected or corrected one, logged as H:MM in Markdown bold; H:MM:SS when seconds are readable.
**8:37**
